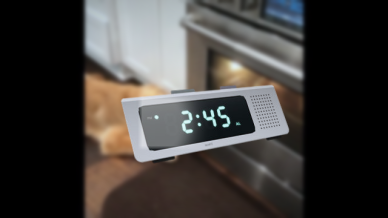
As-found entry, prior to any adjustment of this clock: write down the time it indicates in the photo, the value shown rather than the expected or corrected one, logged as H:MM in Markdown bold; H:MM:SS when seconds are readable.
**2:45**
